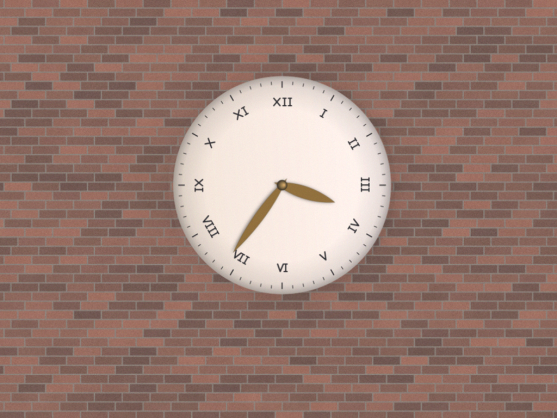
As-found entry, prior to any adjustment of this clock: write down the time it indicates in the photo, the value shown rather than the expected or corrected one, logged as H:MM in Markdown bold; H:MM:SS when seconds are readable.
**3:36**
